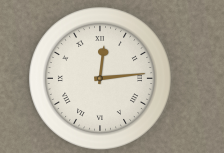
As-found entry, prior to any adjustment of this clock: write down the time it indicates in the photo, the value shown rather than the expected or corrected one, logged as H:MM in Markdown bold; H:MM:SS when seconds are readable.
**12:14**
